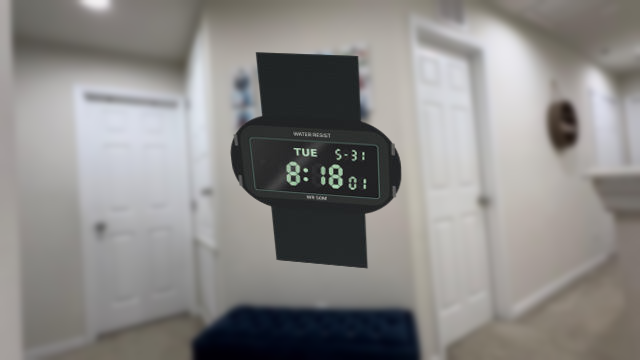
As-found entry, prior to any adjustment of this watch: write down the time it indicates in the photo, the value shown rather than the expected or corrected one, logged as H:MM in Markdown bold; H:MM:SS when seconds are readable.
**8:18:01**
